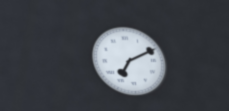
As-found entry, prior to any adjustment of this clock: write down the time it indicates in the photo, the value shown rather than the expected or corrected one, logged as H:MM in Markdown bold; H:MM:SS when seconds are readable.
**7:11**
